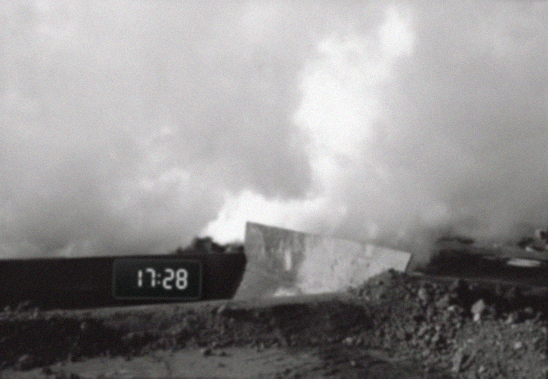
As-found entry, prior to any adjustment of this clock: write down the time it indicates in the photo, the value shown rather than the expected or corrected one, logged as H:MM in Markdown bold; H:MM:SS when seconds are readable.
**17:28**
